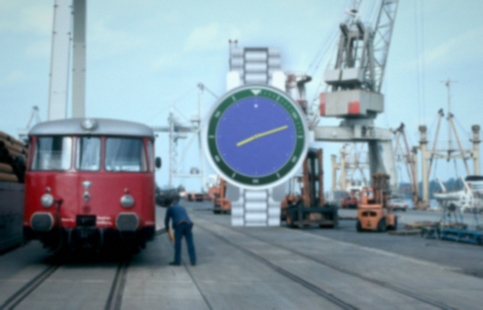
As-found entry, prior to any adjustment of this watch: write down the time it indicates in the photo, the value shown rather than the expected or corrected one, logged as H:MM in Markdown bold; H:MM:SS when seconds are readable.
**8:12**
